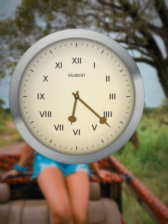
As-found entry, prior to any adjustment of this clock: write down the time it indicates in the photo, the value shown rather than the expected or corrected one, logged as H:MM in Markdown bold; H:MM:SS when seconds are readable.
**6:22**
